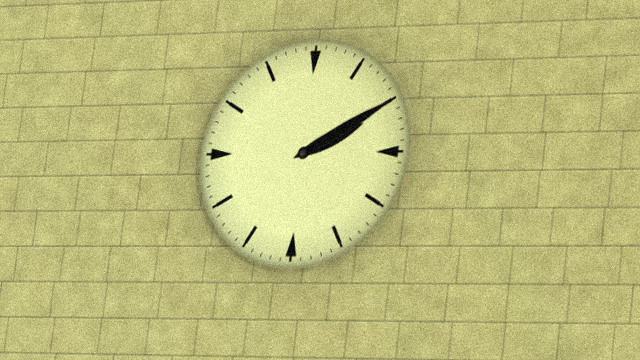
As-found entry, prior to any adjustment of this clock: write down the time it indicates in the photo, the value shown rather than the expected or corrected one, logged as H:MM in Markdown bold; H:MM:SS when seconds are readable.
**2:10**
